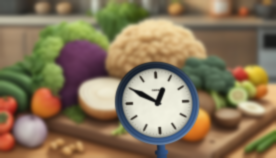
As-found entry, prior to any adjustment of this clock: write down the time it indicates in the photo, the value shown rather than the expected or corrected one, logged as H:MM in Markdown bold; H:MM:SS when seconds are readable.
**12:50**
